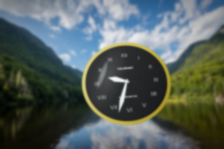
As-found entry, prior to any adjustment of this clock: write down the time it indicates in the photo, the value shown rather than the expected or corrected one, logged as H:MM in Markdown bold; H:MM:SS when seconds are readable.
**9:33**
